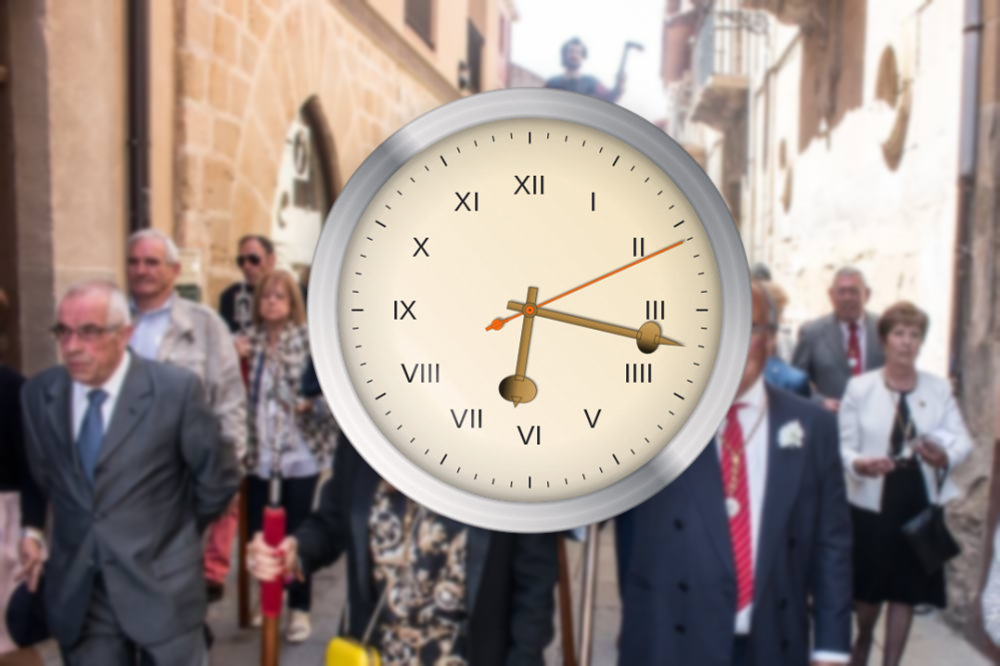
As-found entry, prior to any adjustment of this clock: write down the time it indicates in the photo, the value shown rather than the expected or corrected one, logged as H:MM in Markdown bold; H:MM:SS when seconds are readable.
**6:17:11**
